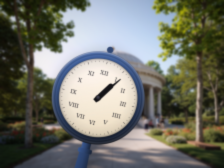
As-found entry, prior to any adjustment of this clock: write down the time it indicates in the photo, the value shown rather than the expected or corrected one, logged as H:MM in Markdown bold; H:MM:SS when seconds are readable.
**1:06**
